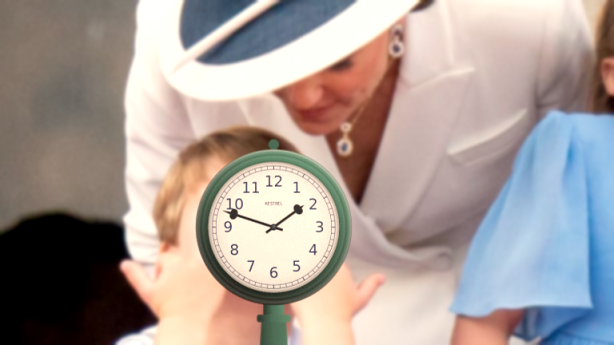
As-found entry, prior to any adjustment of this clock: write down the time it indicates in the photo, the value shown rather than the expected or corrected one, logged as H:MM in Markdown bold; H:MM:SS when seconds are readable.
**1:48**
